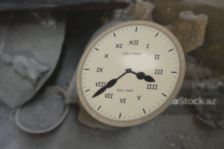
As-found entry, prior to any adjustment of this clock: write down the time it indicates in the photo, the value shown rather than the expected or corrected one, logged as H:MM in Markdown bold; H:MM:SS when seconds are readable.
**3:38**
